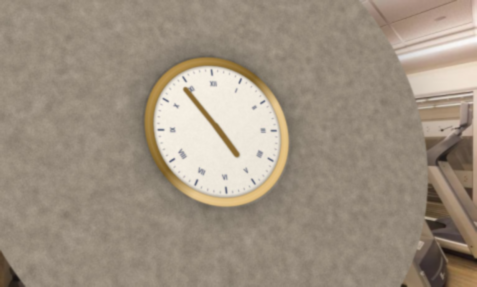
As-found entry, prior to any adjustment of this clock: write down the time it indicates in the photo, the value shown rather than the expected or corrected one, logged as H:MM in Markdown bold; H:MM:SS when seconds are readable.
**4:54**
